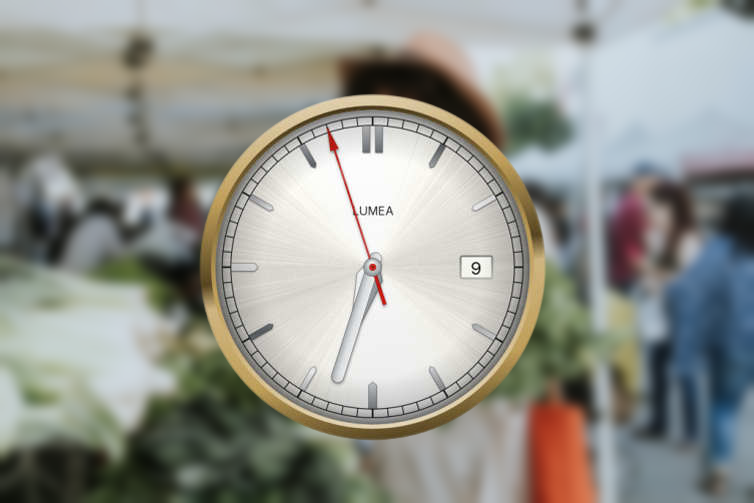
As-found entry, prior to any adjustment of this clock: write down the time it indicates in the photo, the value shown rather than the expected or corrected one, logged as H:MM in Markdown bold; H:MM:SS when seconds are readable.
**6:32:57**
